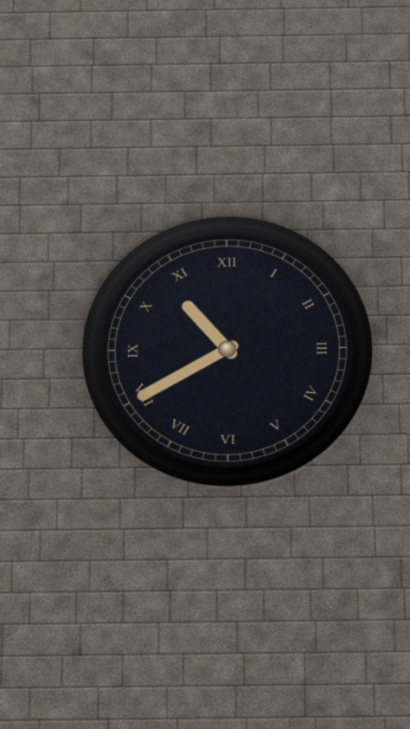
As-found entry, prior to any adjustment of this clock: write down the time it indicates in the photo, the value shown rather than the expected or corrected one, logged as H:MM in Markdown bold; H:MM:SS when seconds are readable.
**10:40**
